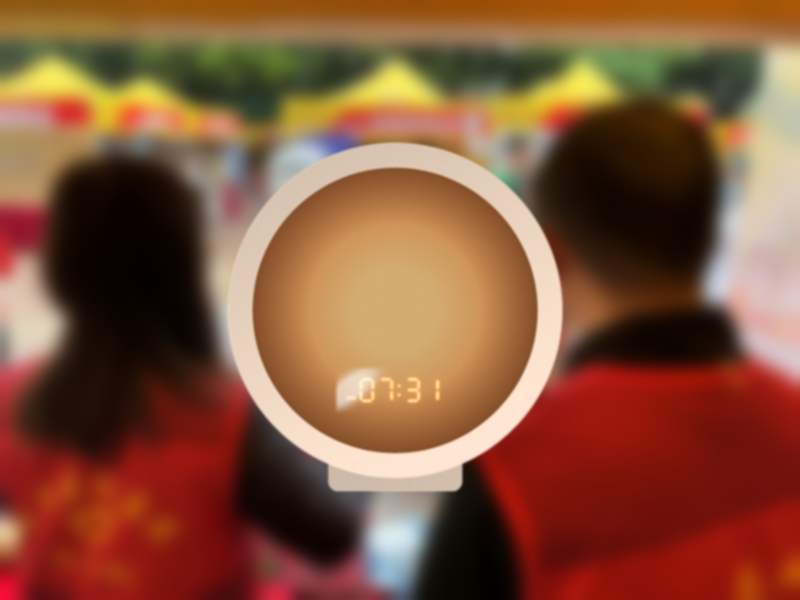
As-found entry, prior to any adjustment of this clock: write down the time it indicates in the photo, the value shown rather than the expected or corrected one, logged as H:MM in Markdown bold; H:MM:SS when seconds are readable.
**7:31**
